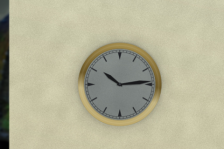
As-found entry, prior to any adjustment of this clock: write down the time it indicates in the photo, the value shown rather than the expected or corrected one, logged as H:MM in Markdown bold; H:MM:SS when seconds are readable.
**10:14**
